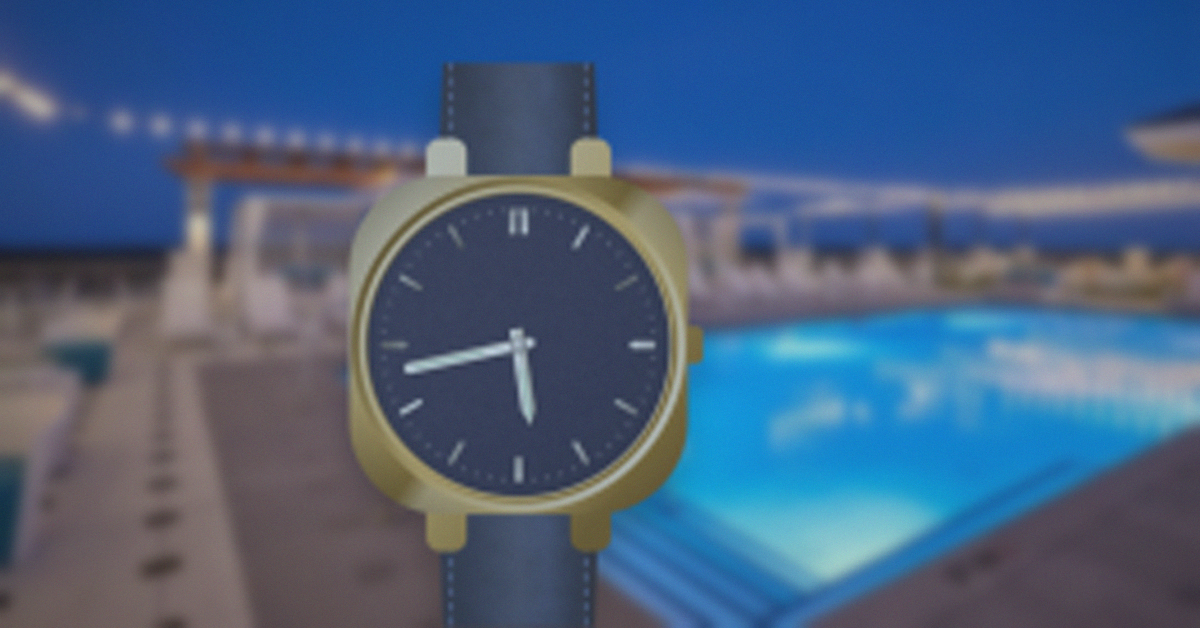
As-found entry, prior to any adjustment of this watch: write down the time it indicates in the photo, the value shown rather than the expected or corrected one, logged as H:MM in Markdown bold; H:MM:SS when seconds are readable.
**5:43**
